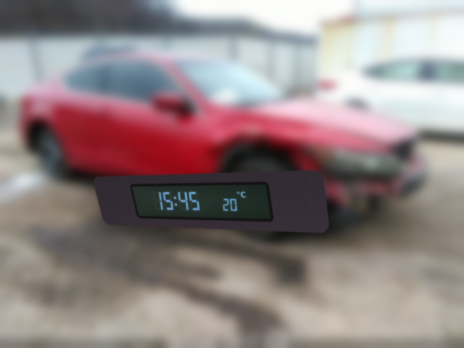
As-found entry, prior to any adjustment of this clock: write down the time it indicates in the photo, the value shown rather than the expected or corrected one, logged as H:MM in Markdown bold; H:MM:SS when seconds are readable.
**15:45**
